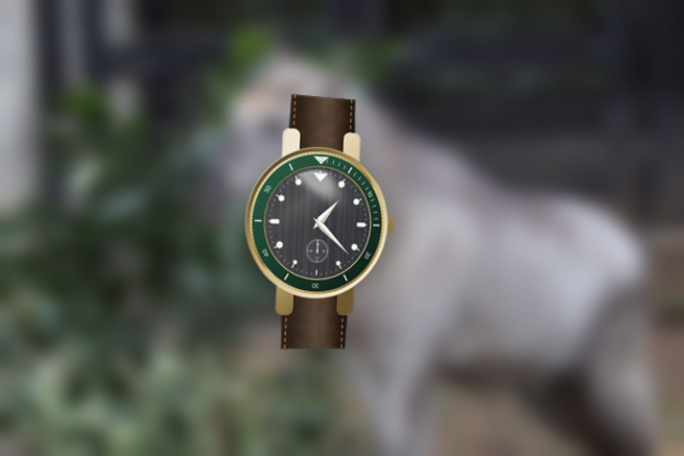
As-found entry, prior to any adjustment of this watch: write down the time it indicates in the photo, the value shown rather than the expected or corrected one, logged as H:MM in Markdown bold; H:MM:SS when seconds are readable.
**1:22**
